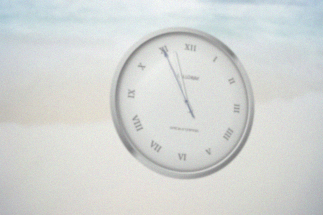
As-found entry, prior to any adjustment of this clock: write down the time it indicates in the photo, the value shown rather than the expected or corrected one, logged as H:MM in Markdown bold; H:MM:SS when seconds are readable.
**10:56:55**
